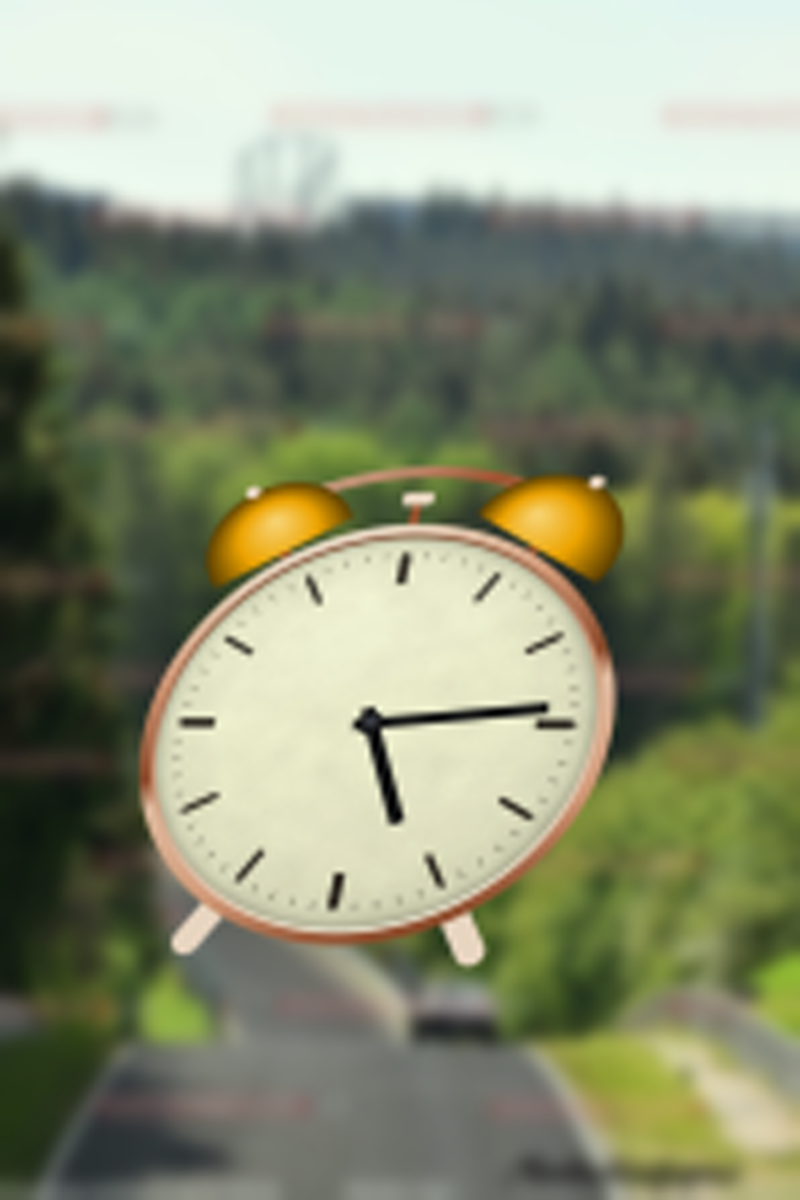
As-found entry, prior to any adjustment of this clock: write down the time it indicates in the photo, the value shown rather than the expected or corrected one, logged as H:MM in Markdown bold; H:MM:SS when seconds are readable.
**5:14**
